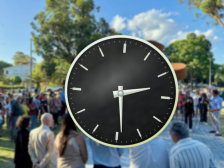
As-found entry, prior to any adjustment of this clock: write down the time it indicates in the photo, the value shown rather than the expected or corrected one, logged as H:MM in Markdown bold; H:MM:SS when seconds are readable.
**2:29**
